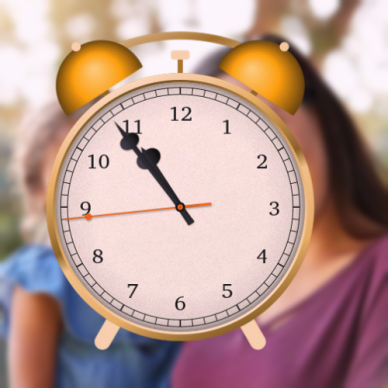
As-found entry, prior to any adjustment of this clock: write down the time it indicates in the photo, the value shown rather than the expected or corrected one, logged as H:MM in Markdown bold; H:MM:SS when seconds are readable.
**10:53:44**
